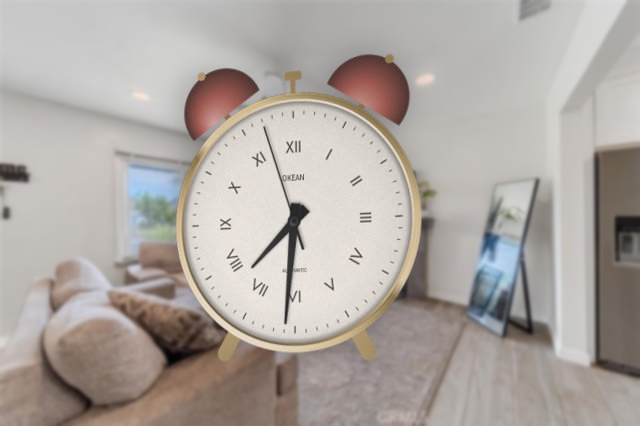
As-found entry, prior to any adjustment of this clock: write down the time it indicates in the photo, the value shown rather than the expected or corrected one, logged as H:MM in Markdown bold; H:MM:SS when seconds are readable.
**7:30:57**
